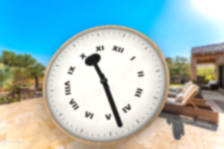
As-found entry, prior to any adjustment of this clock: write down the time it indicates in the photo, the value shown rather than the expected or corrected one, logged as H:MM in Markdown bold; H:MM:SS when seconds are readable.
**10:23**
